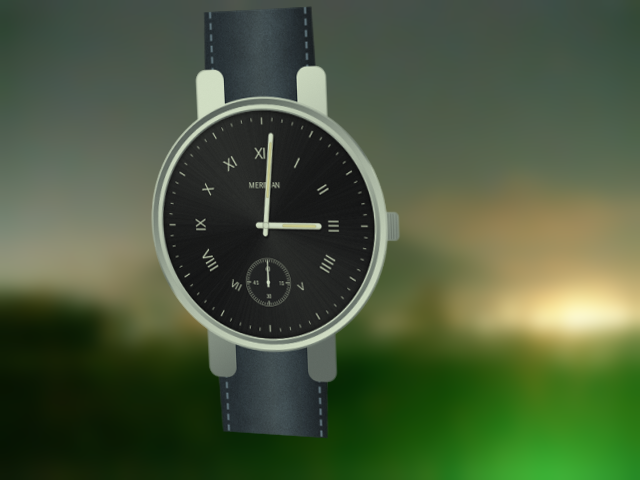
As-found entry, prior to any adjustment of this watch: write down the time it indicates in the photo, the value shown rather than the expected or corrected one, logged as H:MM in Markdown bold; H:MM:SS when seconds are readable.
**3:01**
